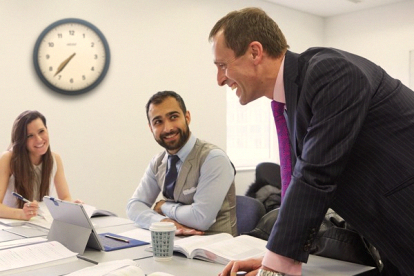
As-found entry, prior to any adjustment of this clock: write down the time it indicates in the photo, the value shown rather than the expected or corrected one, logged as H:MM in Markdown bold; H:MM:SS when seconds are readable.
**7:37**
